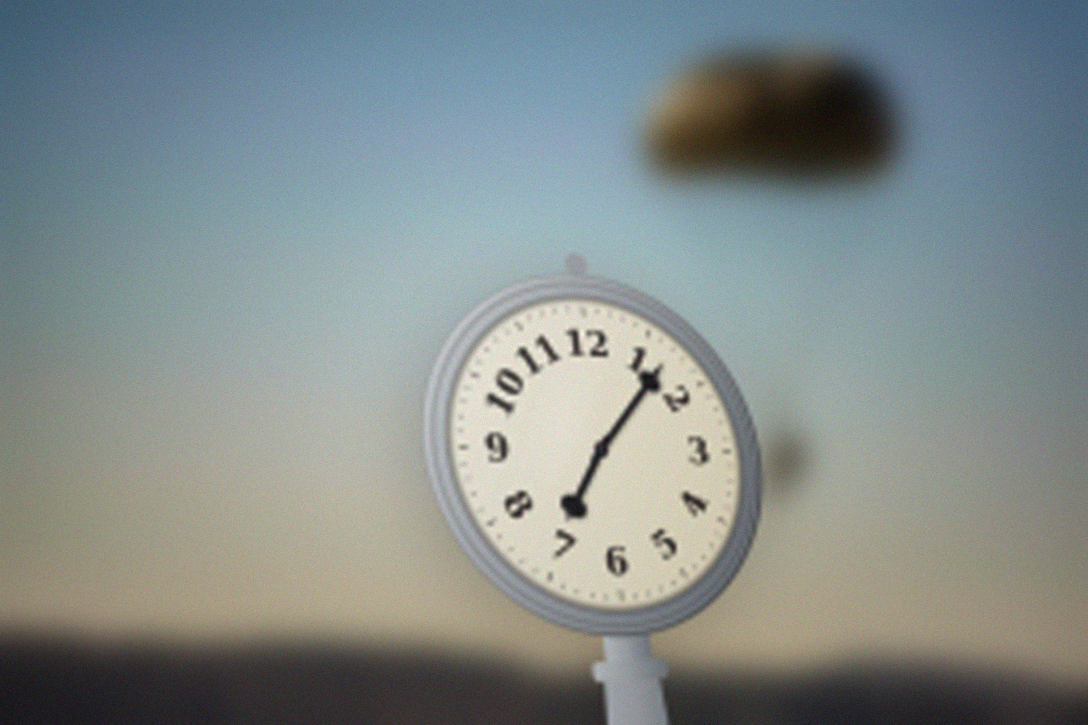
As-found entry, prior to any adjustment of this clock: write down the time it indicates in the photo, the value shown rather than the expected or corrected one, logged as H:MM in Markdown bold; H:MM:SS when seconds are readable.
**7:07**
